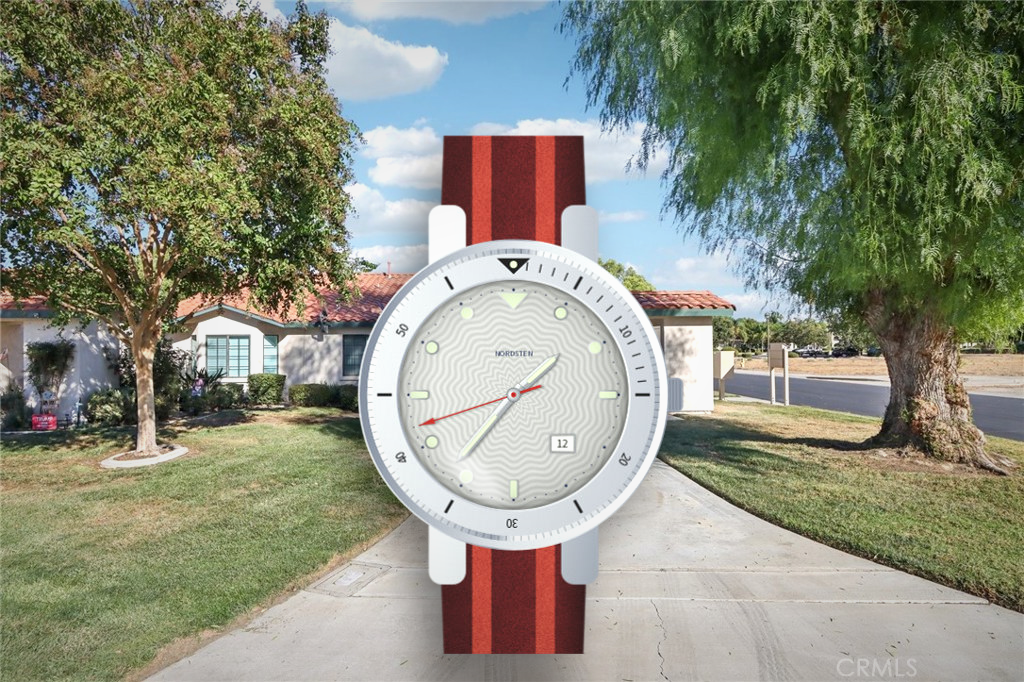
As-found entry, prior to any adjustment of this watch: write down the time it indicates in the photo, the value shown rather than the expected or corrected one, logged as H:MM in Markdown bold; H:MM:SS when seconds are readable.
**1:36:42**
